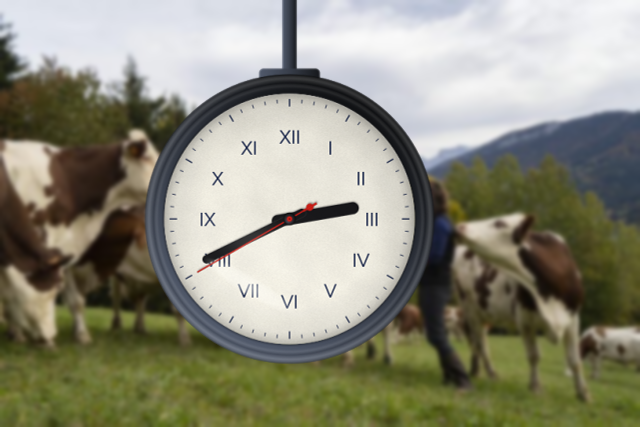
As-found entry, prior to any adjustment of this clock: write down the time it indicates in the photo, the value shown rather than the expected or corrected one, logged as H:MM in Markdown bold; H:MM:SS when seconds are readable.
**2:40:40**
